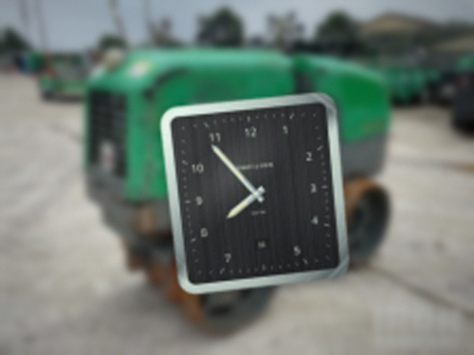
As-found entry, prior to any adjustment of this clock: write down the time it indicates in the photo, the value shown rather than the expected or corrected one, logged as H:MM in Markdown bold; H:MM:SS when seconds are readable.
**7:54**
